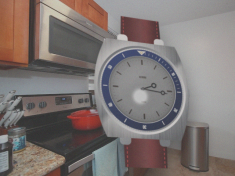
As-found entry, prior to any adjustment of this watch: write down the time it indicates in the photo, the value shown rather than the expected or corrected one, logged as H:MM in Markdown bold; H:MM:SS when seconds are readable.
**2:16**
